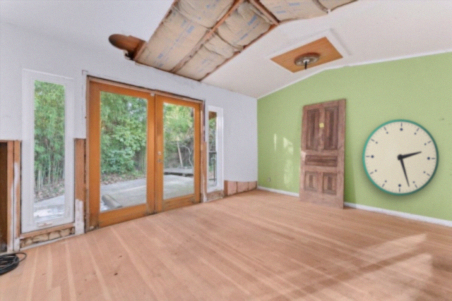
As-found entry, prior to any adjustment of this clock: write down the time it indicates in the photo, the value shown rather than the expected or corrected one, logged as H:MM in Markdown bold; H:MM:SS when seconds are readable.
**2:27**
